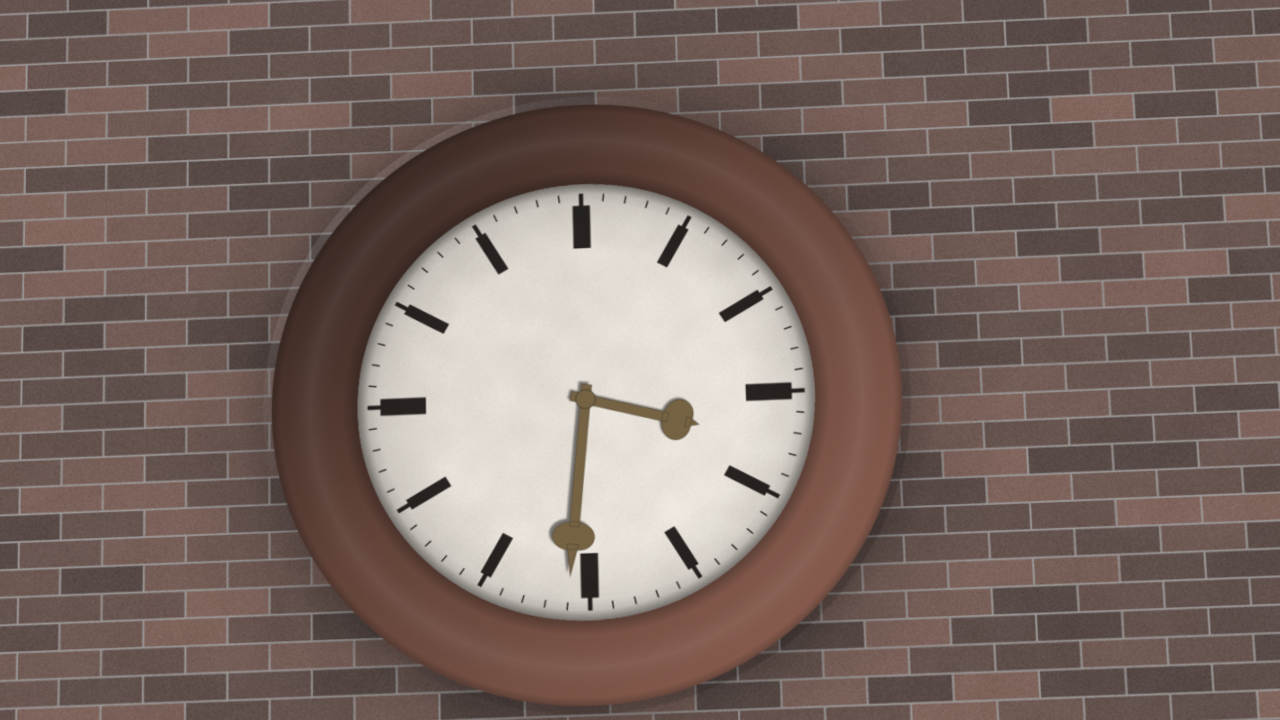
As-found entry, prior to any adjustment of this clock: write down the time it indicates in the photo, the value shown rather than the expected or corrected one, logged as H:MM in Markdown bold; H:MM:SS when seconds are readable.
**3:31**
